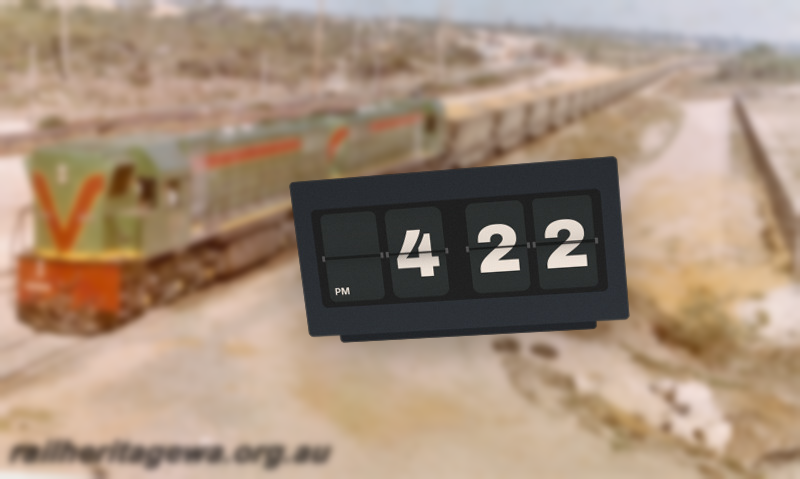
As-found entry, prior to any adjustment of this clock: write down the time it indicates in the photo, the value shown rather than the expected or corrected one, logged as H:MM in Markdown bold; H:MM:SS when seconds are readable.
**4:22**
